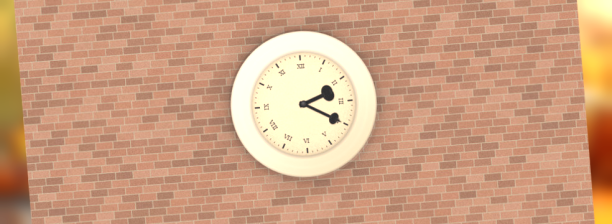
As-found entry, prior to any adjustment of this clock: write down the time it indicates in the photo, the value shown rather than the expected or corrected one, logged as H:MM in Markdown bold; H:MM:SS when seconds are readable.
**2:20**
